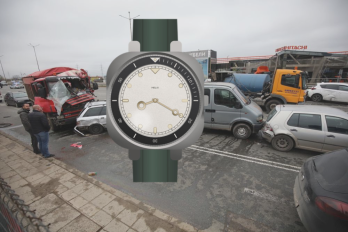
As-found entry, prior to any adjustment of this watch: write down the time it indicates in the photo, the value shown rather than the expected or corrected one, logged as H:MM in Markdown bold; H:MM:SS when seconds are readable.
**8:20**
